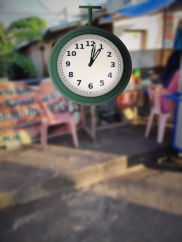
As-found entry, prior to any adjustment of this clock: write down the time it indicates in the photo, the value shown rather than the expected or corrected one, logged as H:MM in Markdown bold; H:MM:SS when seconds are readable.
**1:02**
